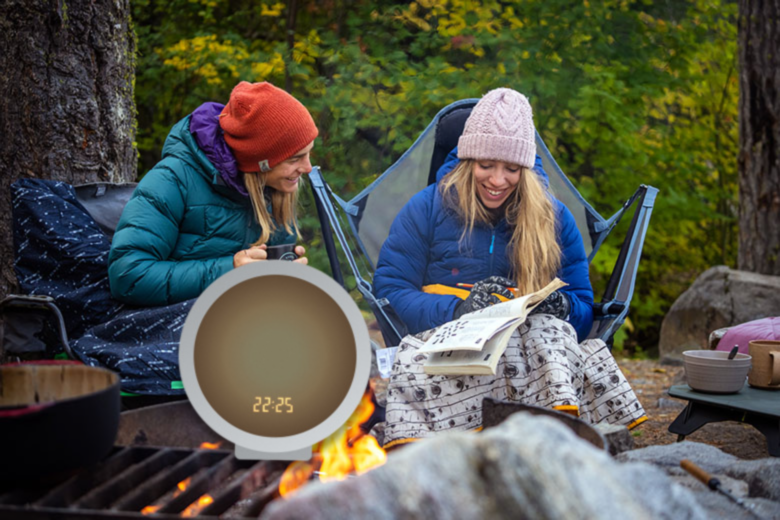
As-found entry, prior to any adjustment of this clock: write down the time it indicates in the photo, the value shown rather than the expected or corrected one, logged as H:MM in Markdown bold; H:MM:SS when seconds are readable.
**22:25**
